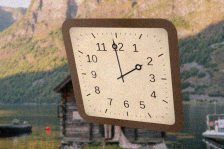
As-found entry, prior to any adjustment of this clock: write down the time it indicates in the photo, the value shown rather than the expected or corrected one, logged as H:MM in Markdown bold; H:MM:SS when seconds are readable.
**1:59**
